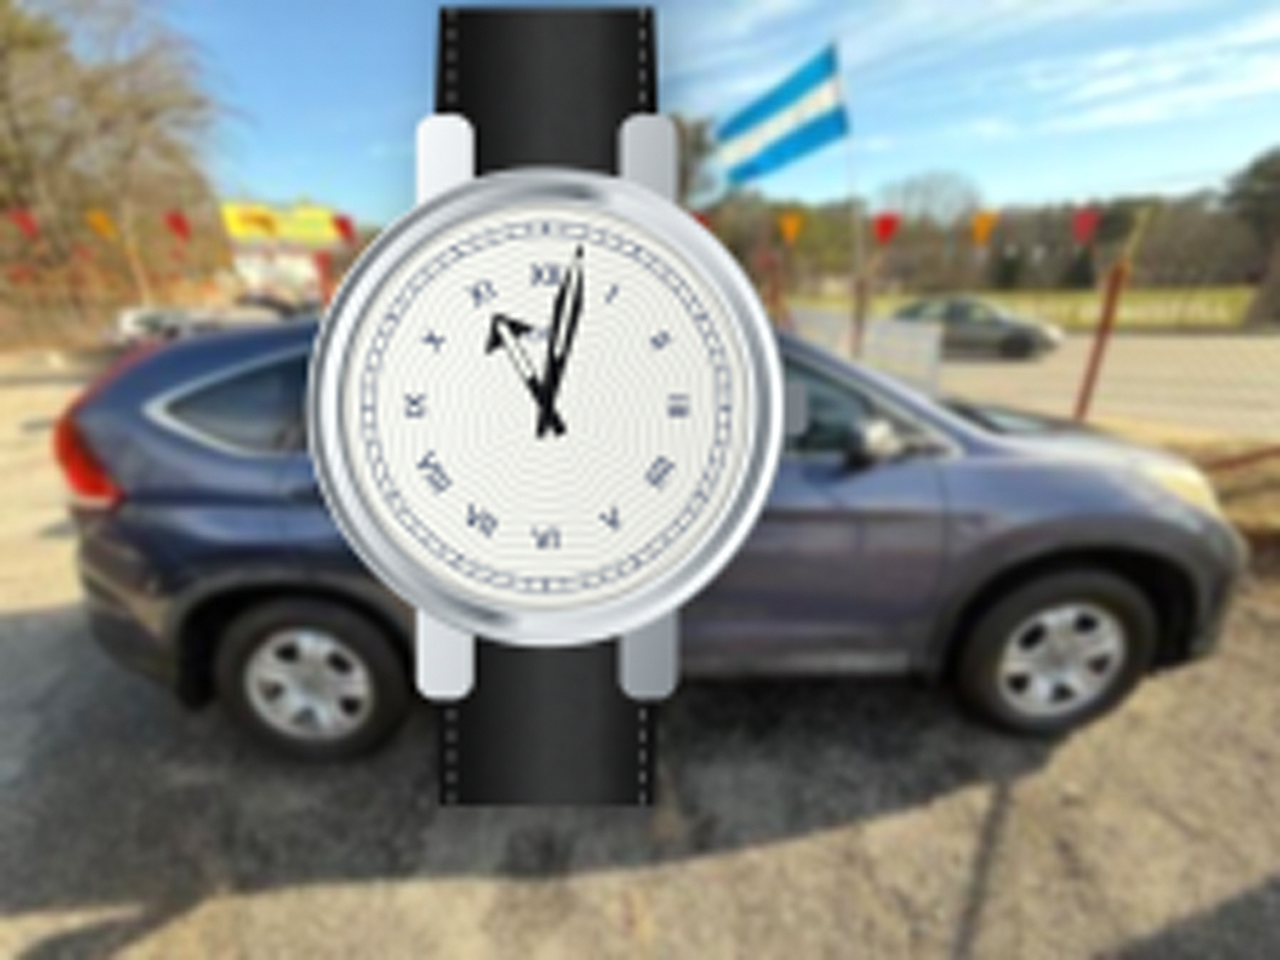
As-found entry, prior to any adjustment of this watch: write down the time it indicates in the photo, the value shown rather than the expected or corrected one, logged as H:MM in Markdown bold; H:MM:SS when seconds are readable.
**11:02**
